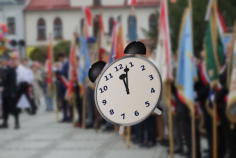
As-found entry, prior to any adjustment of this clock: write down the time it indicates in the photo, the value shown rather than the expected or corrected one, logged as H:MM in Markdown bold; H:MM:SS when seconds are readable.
**12:03**
